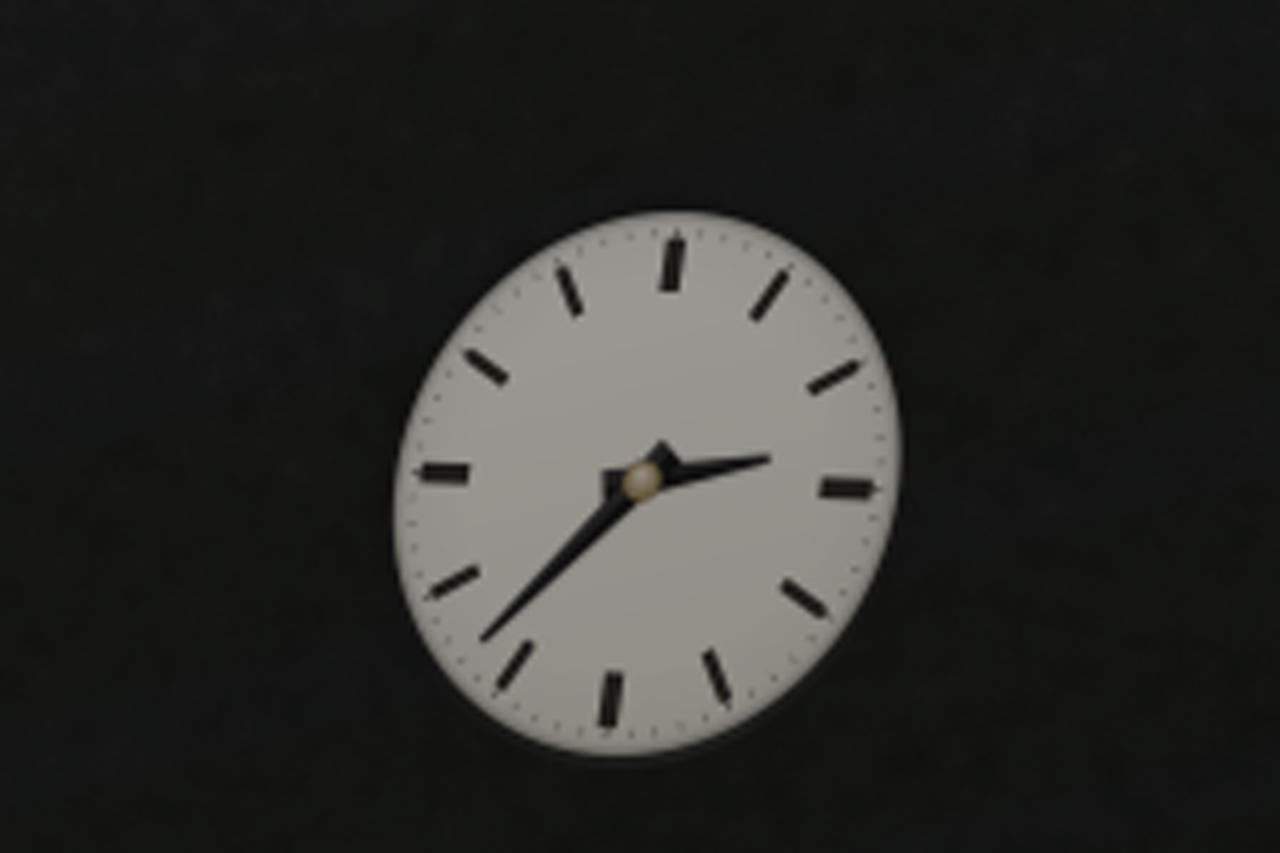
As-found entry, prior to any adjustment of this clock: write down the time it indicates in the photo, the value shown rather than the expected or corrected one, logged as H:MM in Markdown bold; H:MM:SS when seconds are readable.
**2:37**
